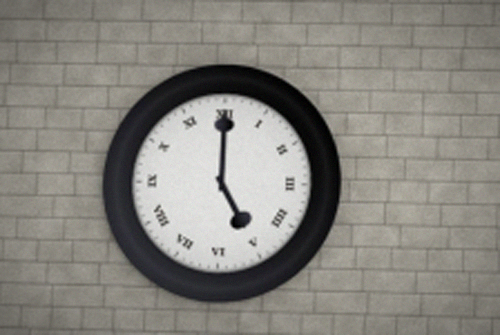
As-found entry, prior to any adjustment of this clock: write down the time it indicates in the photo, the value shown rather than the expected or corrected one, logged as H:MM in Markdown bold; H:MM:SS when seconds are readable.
**5:00**
